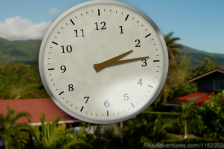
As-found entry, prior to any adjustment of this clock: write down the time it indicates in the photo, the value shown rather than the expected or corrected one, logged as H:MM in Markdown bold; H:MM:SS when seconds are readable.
**2:14**
